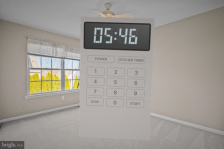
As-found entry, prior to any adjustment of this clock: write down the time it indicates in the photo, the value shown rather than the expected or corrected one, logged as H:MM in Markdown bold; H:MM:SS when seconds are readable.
**5:46**
